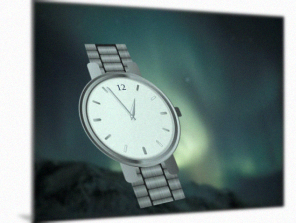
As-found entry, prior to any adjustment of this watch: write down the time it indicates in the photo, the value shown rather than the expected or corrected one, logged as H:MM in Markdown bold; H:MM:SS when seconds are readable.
**12:56**
